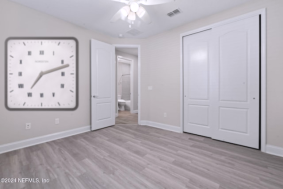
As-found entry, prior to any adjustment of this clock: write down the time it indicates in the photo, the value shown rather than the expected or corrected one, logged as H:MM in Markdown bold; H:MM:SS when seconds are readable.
**7:12**
